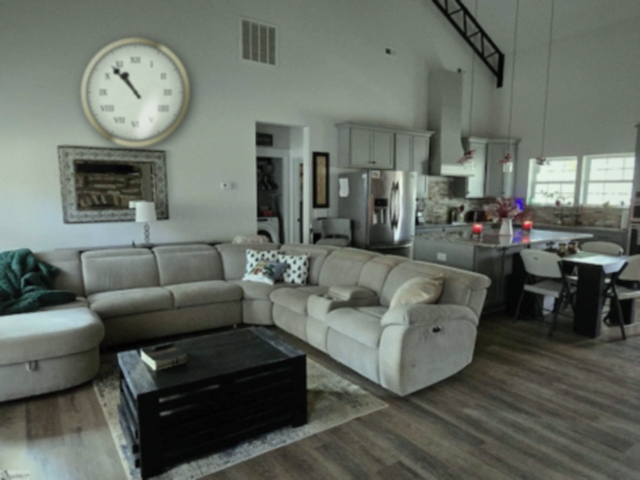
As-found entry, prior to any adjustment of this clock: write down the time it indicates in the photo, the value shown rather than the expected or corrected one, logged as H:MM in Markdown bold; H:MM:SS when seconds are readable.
**10:53**
